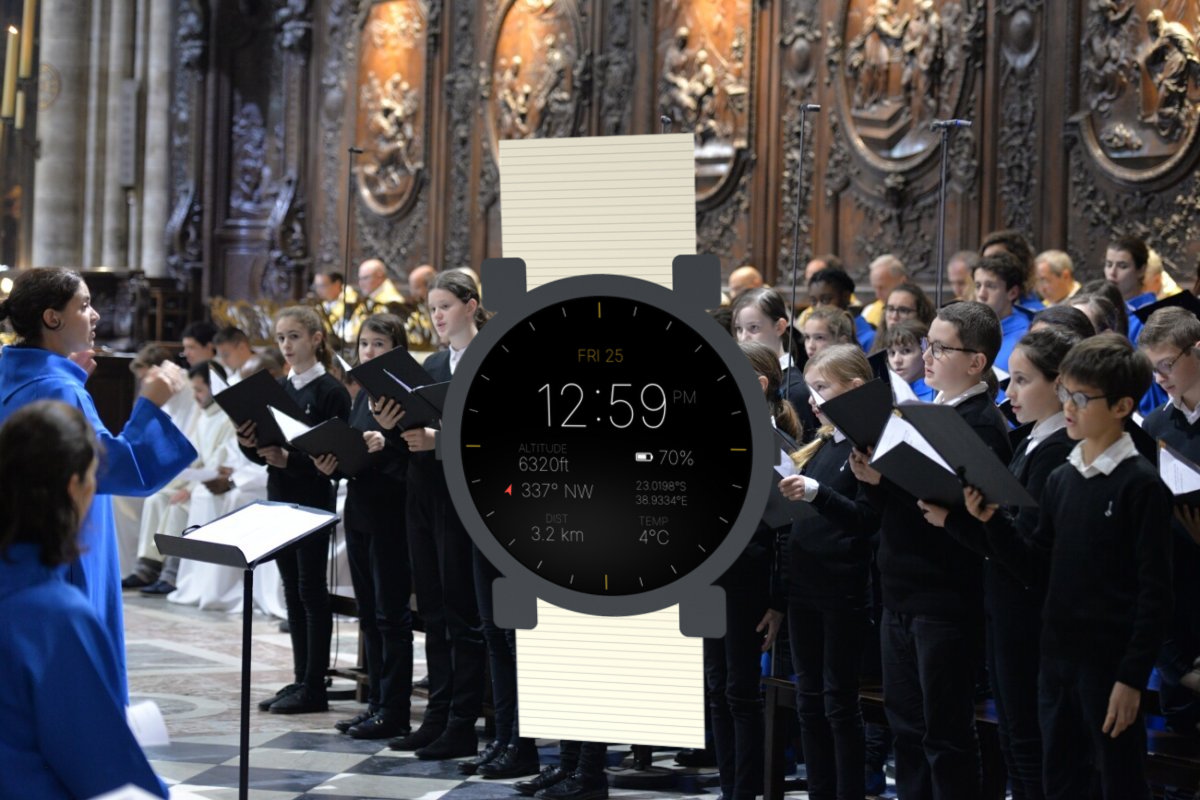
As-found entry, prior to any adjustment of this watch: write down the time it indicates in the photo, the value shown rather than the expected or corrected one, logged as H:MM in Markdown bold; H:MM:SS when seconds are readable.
**12:59**
